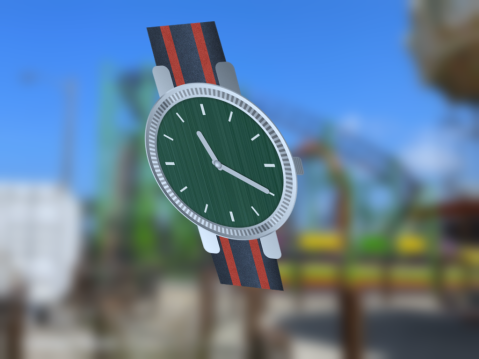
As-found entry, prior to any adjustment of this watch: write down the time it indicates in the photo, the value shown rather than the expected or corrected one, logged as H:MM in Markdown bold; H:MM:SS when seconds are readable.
**11:20**
